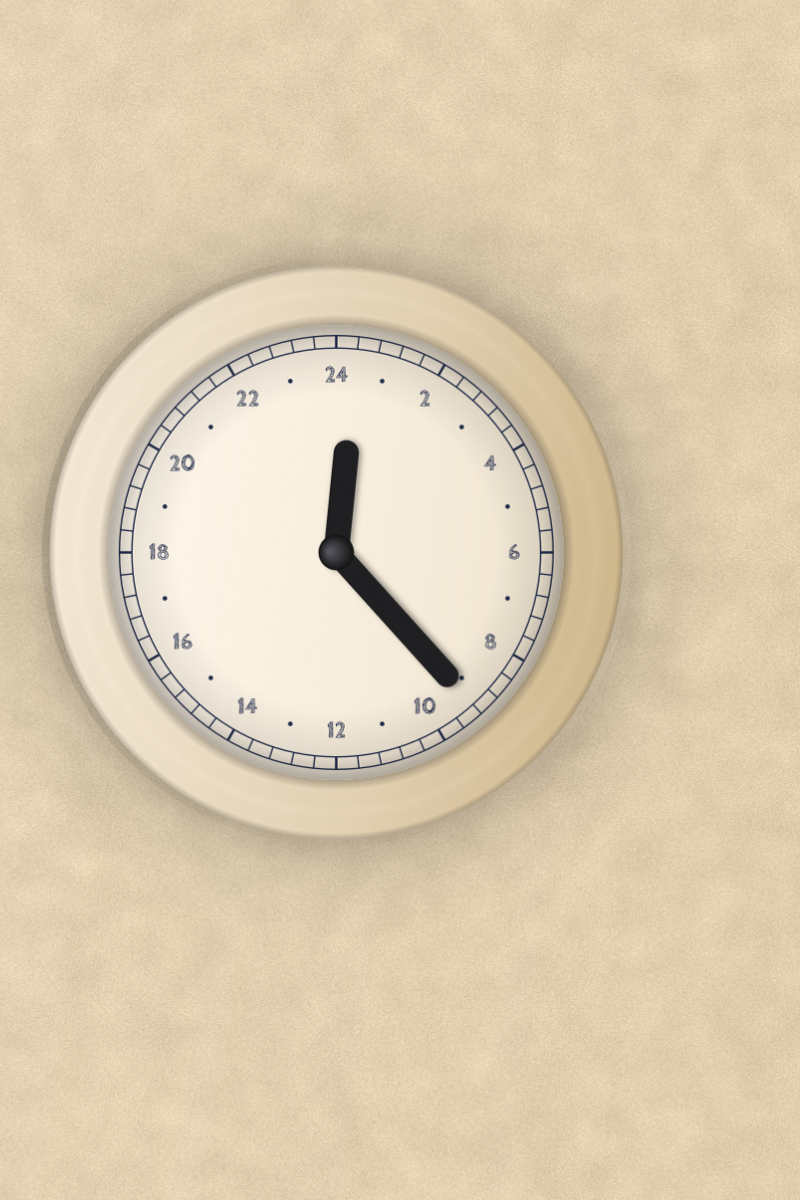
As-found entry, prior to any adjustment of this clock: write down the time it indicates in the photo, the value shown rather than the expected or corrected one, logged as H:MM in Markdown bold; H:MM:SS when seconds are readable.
**0:23**
